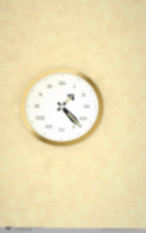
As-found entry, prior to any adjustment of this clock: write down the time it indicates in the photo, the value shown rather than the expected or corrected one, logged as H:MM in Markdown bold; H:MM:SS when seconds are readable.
**1:23**
